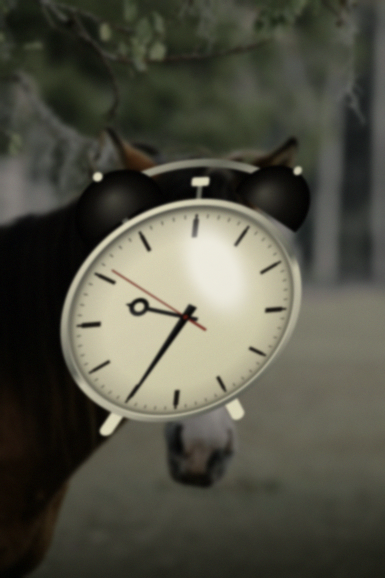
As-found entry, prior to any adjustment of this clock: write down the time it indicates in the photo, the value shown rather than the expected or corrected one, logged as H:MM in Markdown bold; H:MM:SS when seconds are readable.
**9:34:51**
